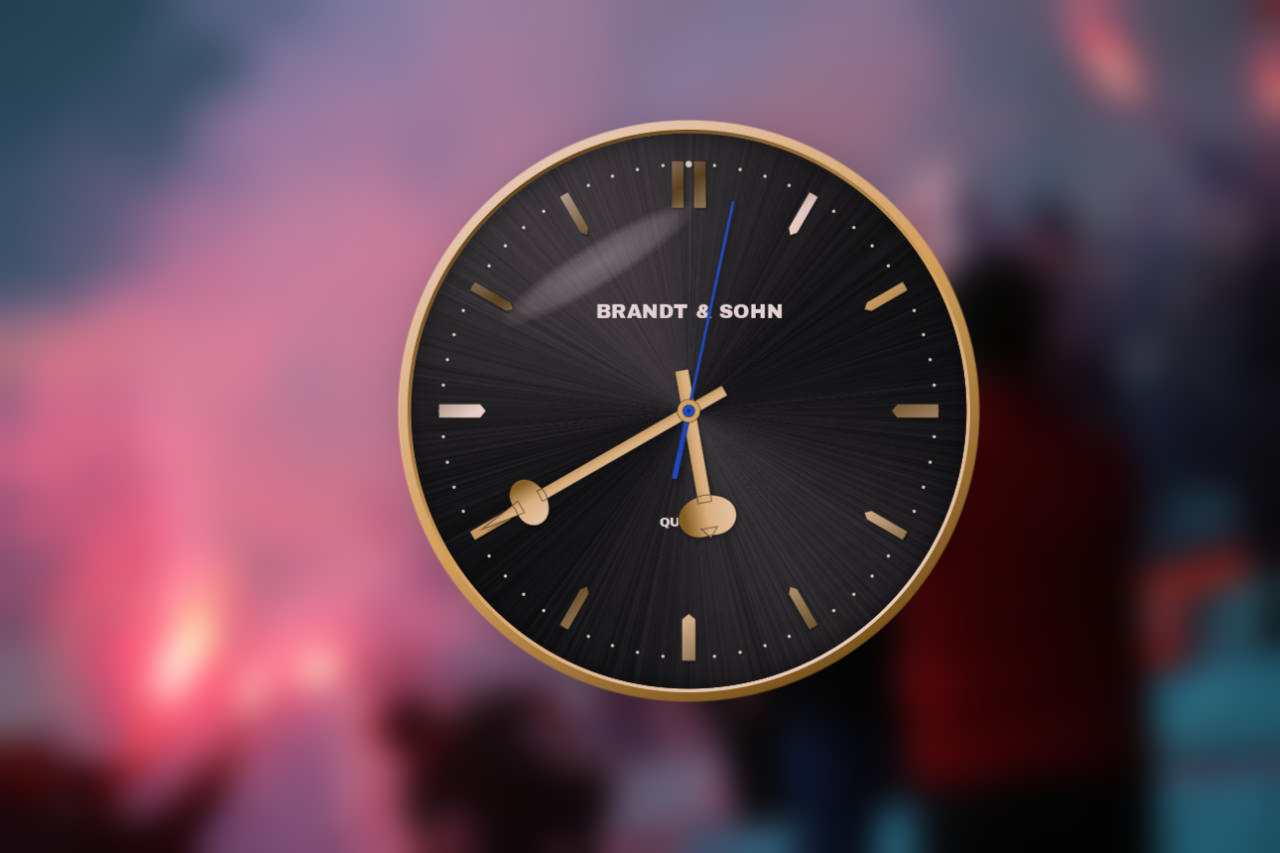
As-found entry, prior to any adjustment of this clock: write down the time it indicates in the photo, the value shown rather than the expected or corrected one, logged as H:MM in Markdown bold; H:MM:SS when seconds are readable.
**5:40:02**
